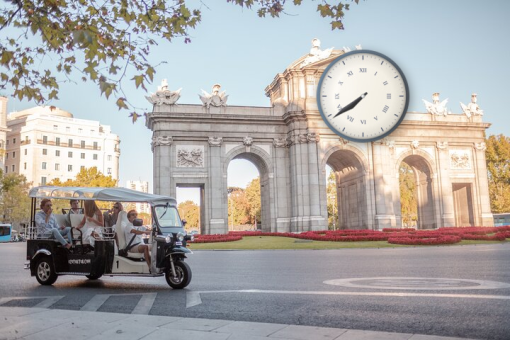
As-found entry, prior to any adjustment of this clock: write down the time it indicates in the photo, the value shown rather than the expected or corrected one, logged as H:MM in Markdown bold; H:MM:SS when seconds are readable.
**7:39**
